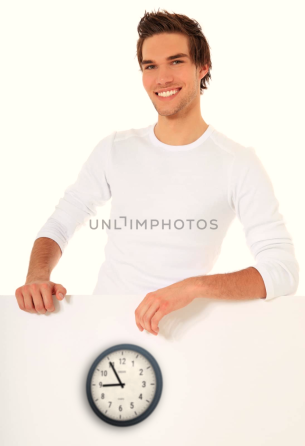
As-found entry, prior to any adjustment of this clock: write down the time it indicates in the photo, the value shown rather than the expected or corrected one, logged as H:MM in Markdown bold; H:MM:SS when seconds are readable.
**8:55**
